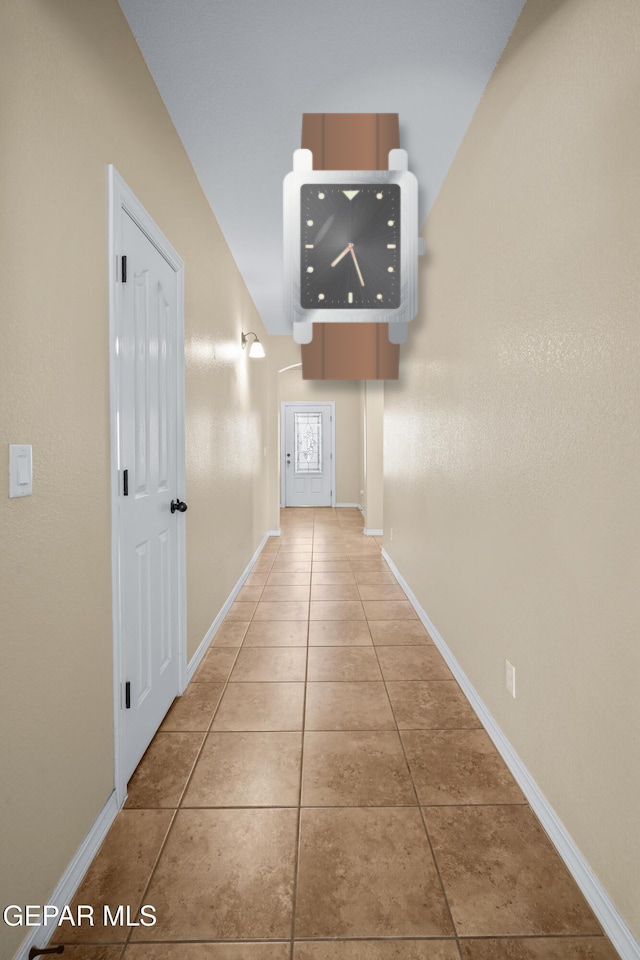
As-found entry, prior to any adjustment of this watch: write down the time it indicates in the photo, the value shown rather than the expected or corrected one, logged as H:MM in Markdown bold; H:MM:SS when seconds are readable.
**7:27**
